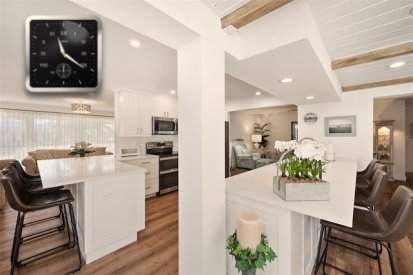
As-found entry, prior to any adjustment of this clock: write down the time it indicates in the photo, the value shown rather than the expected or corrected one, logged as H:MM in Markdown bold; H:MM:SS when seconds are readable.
**11:21**
